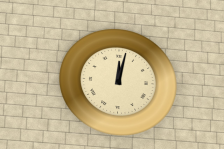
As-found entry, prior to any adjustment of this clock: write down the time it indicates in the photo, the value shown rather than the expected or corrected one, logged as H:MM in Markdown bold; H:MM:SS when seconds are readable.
**12:02**
